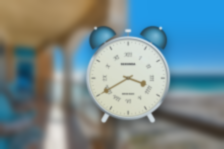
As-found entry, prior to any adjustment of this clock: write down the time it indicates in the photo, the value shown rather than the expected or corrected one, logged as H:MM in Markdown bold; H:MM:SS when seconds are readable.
**3:40**
